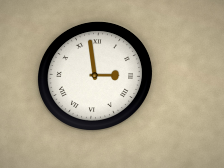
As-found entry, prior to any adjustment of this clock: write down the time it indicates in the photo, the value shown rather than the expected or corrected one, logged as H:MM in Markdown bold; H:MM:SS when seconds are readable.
**2:58**
